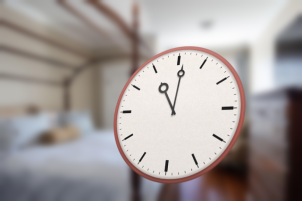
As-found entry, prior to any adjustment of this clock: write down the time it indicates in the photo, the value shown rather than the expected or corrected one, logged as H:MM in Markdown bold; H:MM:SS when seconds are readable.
**11:01**
